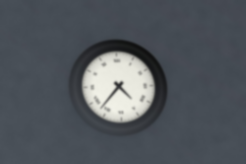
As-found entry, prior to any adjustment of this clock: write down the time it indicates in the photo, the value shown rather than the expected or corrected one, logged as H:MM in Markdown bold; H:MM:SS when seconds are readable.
**4:37**
